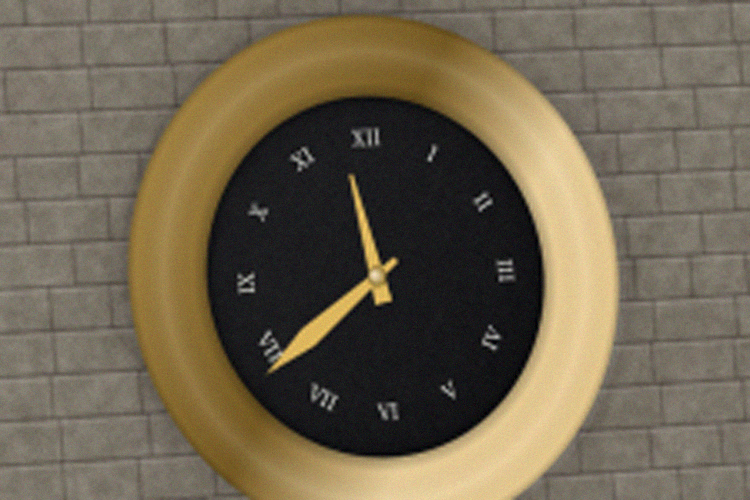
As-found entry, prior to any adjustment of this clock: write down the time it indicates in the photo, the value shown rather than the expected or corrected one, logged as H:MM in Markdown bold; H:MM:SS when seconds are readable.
**11:39**
